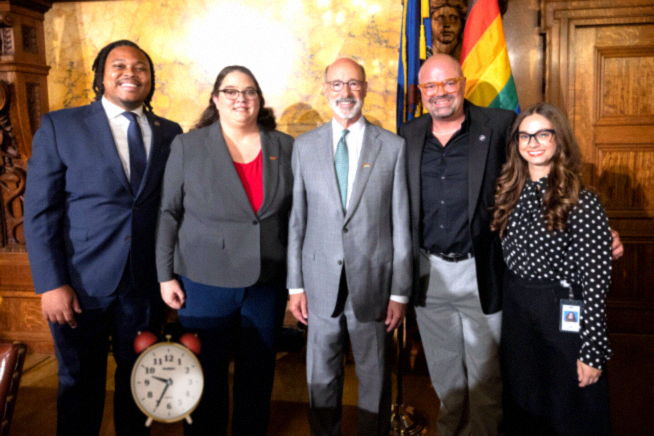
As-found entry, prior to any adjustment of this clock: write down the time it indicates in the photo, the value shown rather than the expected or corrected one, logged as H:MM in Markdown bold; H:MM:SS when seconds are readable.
**9:35**
